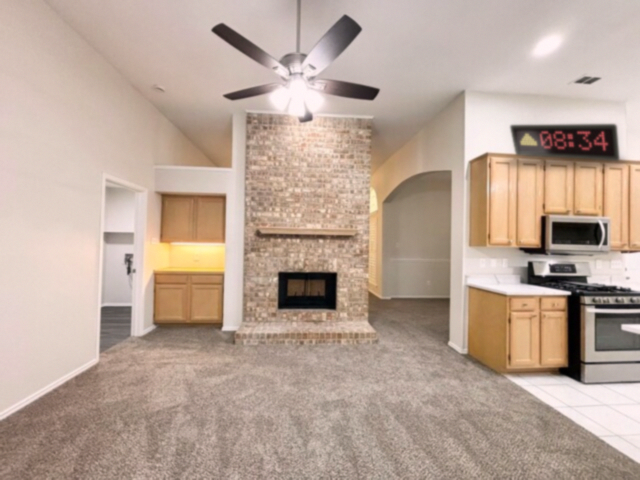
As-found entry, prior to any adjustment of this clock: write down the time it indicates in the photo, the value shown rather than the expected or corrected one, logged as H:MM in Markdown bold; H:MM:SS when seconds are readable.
**8:34**
